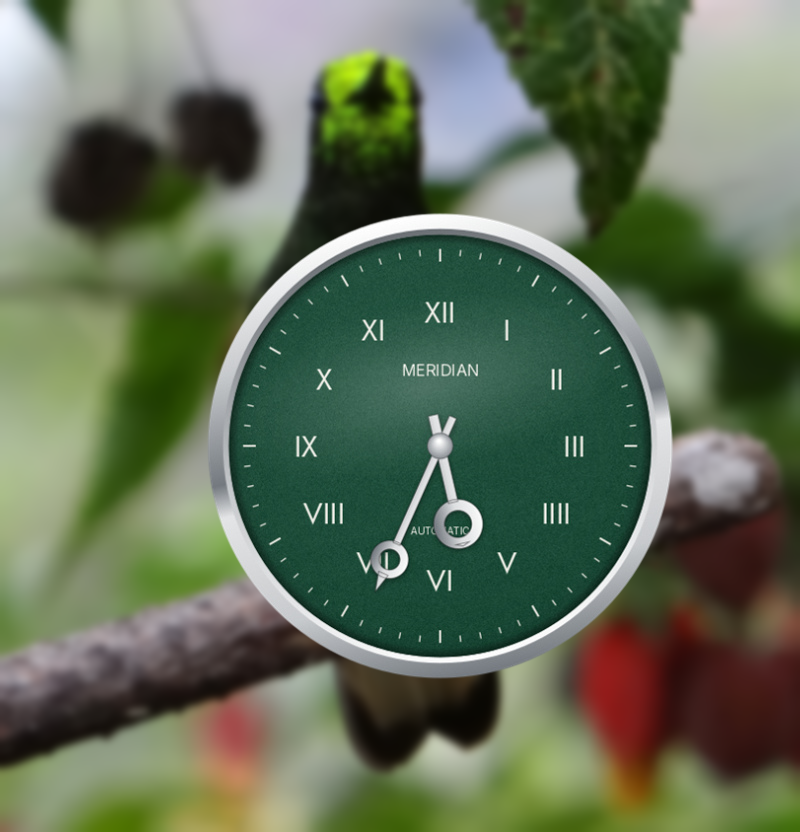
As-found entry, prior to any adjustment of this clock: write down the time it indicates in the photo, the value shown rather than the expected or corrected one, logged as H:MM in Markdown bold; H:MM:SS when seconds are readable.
**5:34**
